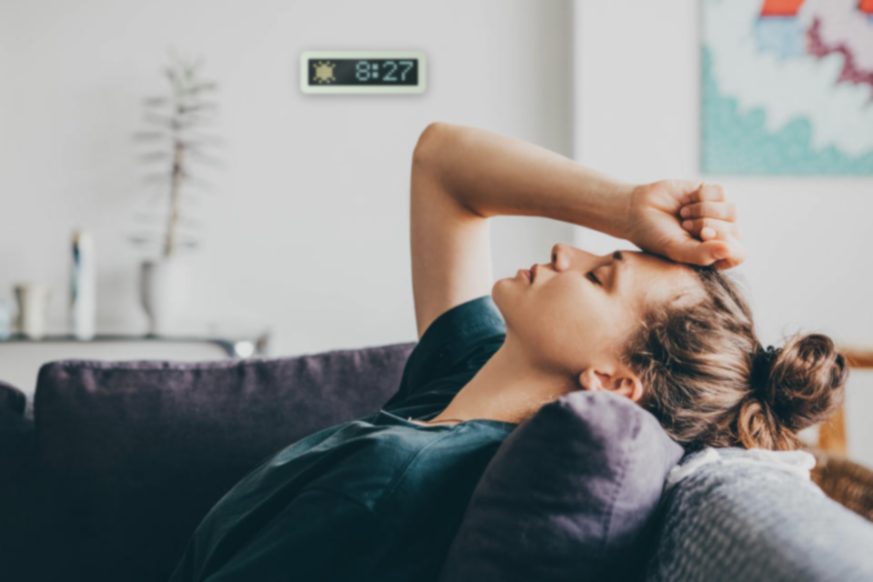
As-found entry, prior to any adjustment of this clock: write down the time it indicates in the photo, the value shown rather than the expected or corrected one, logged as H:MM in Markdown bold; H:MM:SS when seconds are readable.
**8:27**
